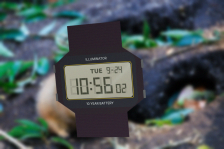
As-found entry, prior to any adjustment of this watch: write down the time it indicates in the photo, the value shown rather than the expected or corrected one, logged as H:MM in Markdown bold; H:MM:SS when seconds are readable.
**10:56:02**
